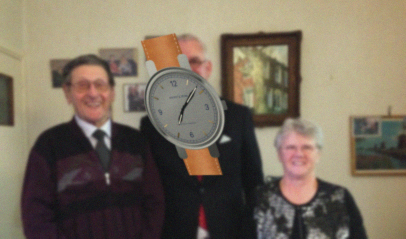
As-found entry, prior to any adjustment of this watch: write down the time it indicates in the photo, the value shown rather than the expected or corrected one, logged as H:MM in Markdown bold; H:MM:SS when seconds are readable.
**7:08**
